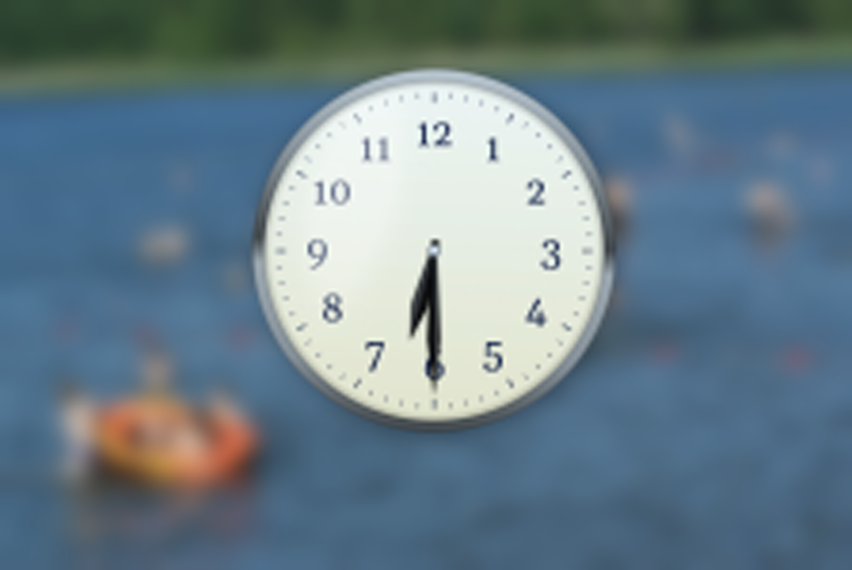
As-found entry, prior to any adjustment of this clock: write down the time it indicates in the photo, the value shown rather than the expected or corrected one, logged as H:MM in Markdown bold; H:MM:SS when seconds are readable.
**6:30**
